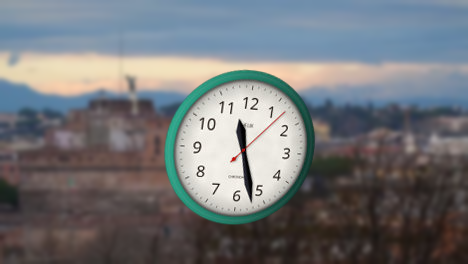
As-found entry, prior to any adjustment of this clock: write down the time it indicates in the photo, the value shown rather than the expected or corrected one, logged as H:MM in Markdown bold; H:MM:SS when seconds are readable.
**11:27:07**
